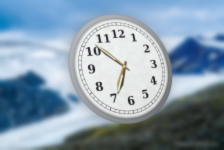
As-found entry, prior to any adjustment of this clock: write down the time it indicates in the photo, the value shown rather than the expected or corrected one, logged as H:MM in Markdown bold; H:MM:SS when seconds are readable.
**6:52**
